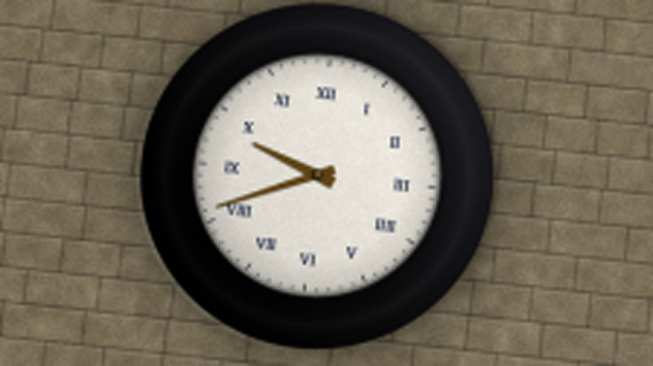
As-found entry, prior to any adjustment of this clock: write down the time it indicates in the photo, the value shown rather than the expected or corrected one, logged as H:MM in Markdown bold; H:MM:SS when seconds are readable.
**9:41**
